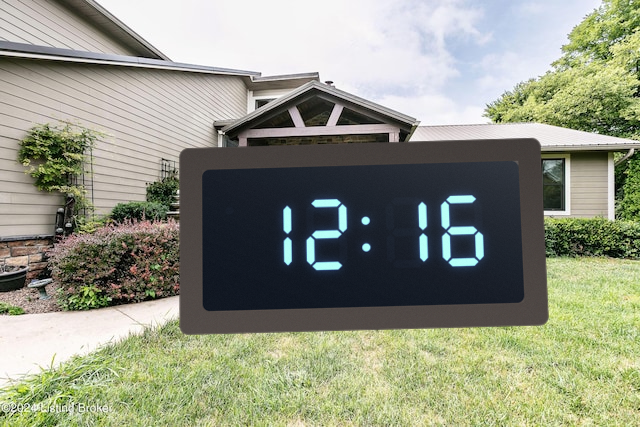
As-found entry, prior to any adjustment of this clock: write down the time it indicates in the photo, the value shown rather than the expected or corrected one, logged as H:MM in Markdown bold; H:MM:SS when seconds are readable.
**12:16**
